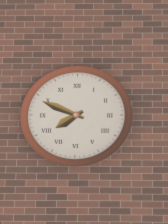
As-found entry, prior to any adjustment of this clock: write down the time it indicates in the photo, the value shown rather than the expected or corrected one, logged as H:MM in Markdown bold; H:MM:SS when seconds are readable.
**7:49**
